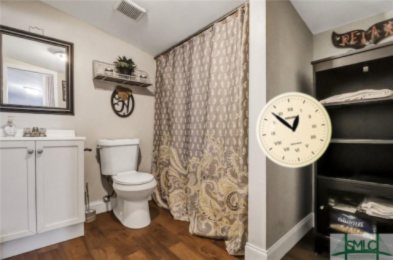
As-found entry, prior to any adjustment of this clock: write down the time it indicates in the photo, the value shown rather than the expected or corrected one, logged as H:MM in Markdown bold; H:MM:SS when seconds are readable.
**12:53**
